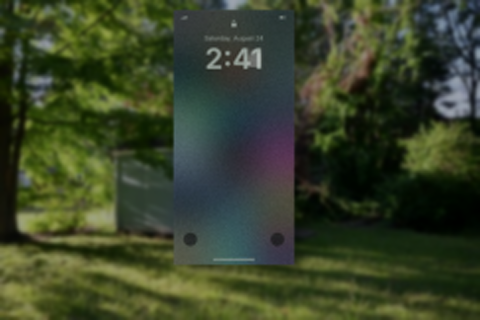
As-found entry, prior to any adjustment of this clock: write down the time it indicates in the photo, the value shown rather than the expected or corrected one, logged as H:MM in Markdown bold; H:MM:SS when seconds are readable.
**2:41**
